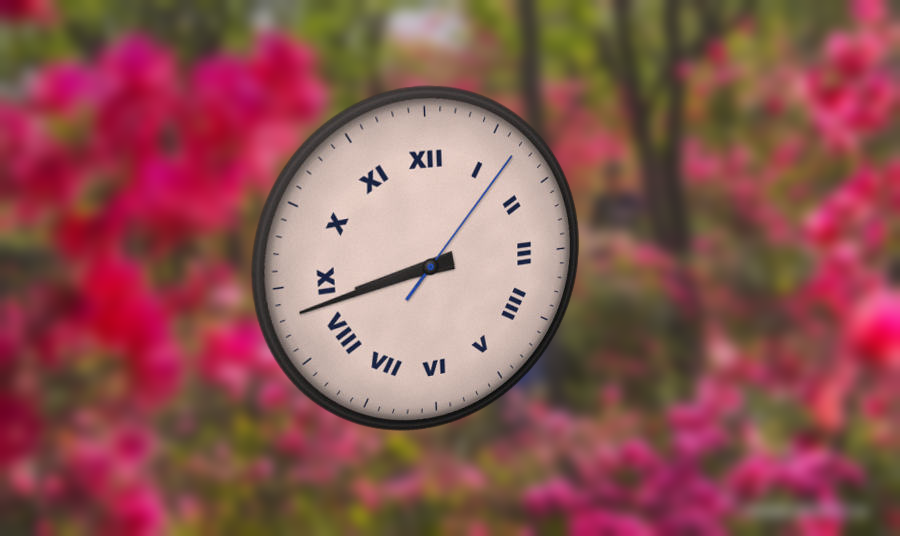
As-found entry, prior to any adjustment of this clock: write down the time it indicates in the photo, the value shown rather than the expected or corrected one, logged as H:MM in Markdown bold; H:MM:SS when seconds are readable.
**8:43:07**
